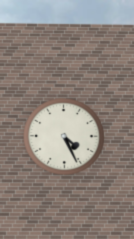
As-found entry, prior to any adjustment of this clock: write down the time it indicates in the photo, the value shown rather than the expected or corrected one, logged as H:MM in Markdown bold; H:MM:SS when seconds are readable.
**4:26**
